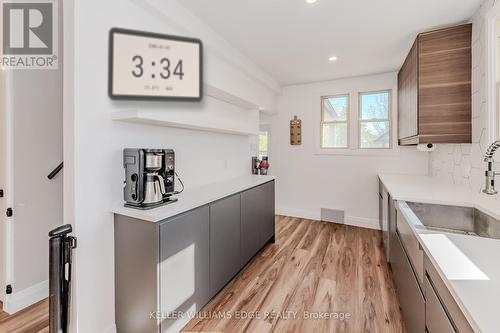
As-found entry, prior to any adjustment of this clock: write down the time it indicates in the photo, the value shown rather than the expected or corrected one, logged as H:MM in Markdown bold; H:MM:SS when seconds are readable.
**3:34**
